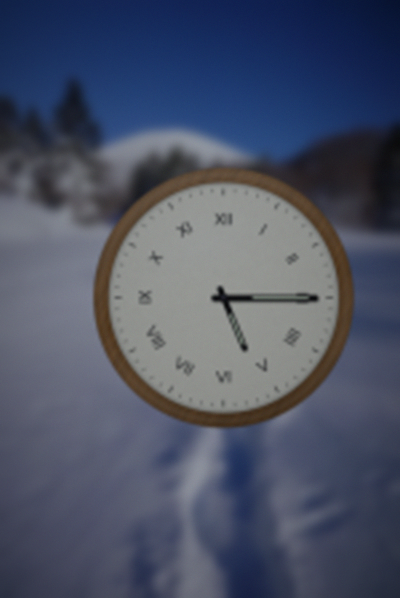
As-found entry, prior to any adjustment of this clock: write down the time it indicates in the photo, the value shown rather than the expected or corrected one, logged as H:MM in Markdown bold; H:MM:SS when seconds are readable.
**5:15**
